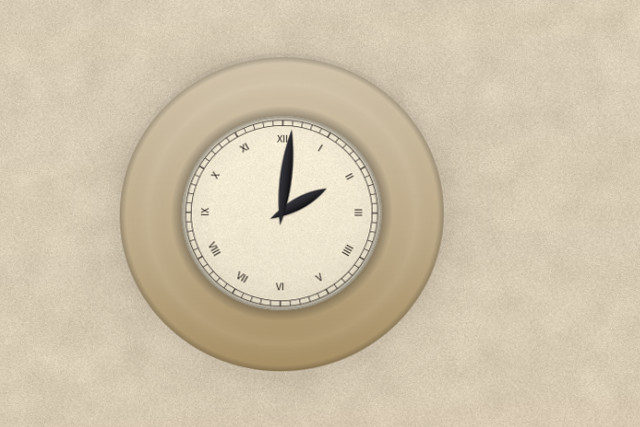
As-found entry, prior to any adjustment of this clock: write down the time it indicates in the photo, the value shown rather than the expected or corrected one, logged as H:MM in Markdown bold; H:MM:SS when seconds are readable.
**2:01**
